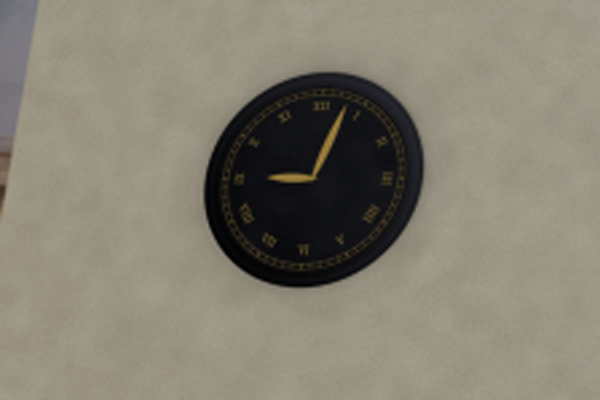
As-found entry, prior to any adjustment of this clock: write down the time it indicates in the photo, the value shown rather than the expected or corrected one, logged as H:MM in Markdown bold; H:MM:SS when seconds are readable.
**9:03**
